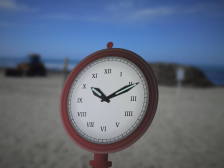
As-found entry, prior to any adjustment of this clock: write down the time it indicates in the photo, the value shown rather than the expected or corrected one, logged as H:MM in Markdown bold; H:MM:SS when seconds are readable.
**10:11**
